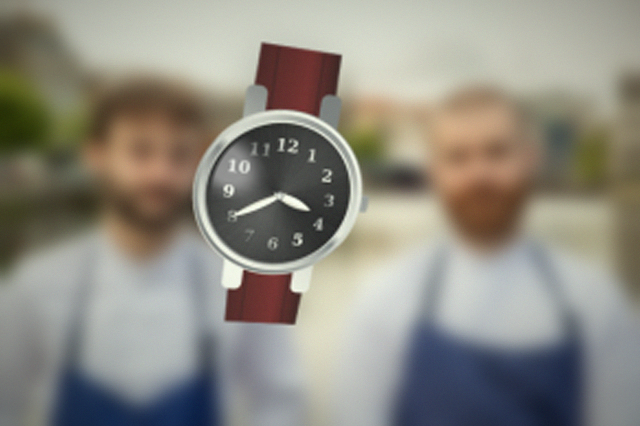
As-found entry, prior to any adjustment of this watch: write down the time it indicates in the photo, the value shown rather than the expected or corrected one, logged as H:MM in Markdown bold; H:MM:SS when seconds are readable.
**3:40**
